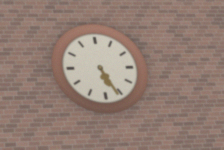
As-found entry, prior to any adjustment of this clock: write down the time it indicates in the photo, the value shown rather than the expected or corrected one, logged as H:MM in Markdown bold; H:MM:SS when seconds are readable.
**5:26**
